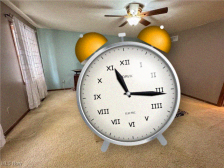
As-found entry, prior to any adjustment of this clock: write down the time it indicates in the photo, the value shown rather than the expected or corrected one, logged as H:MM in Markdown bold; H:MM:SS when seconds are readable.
**11:16**
